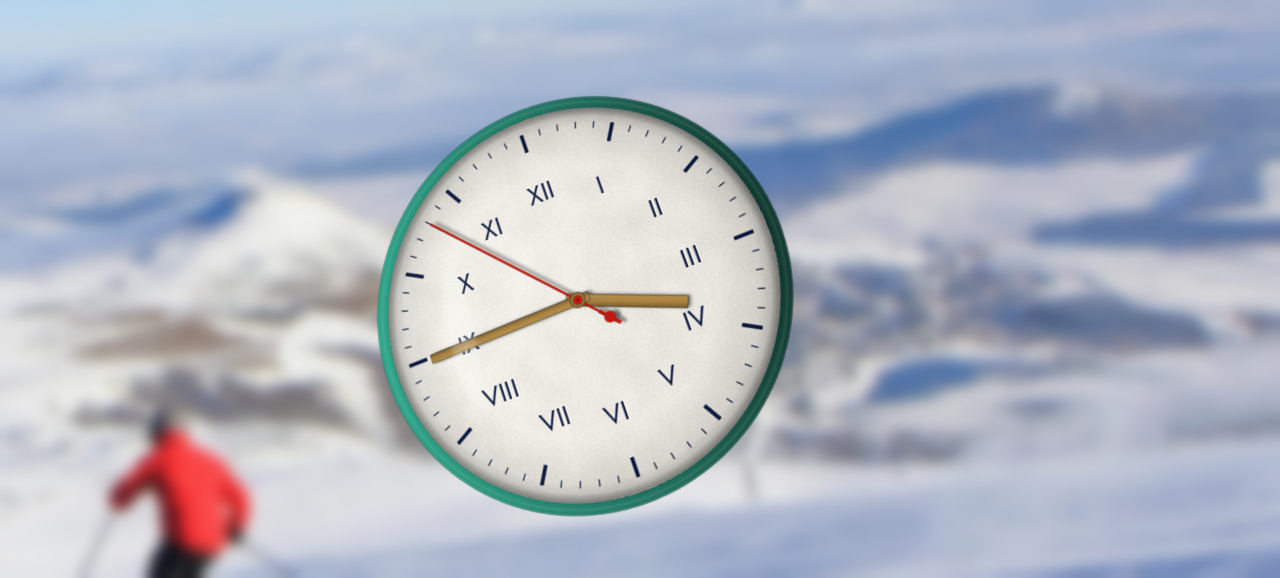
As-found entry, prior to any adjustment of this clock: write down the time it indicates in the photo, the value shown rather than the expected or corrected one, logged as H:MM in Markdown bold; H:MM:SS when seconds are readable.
**3:44:53**
